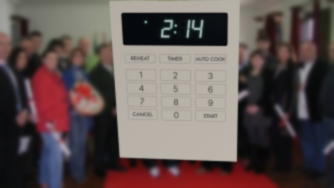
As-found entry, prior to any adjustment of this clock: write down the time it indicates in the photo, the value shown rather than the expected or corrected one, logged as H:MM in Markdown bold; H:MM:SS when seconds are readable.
**2:14**
